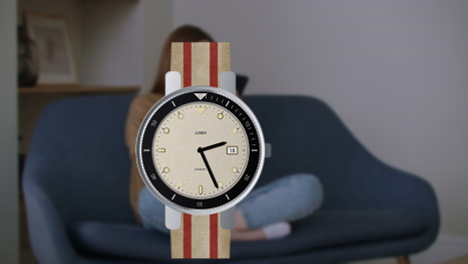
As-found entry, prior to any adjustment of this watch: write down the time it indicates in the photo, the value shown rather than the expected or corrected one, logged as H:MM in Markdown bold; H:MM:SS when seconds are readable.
**2:26**
